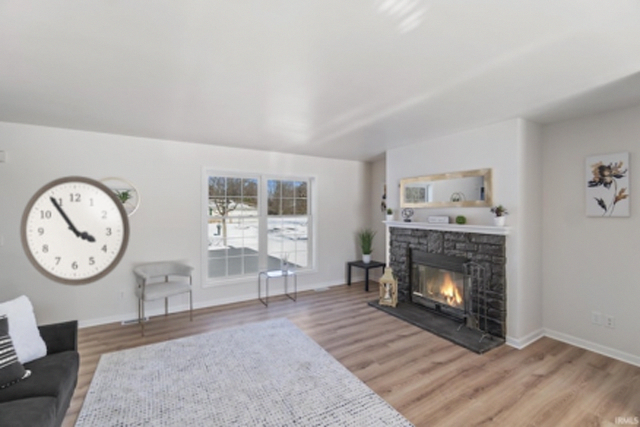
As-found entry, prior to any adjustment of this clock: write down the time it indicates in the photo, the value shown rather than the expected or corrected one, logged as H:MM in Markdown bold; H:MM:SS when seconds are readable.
**3:54**
